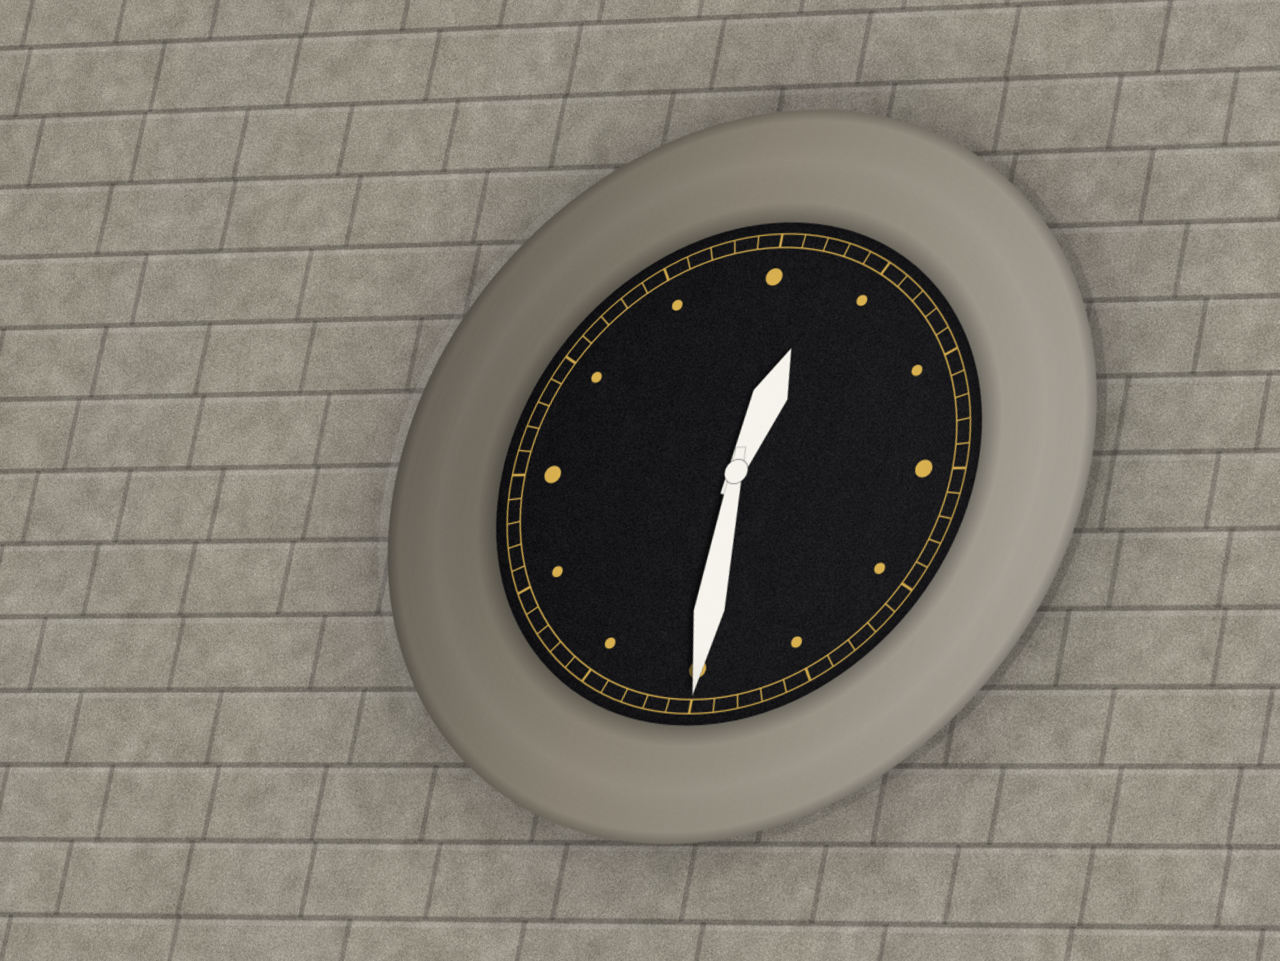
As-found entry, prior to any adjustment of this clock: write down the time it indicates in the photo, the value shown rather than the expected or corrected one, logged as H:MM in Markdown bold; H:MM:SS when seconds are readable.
**12:30**
